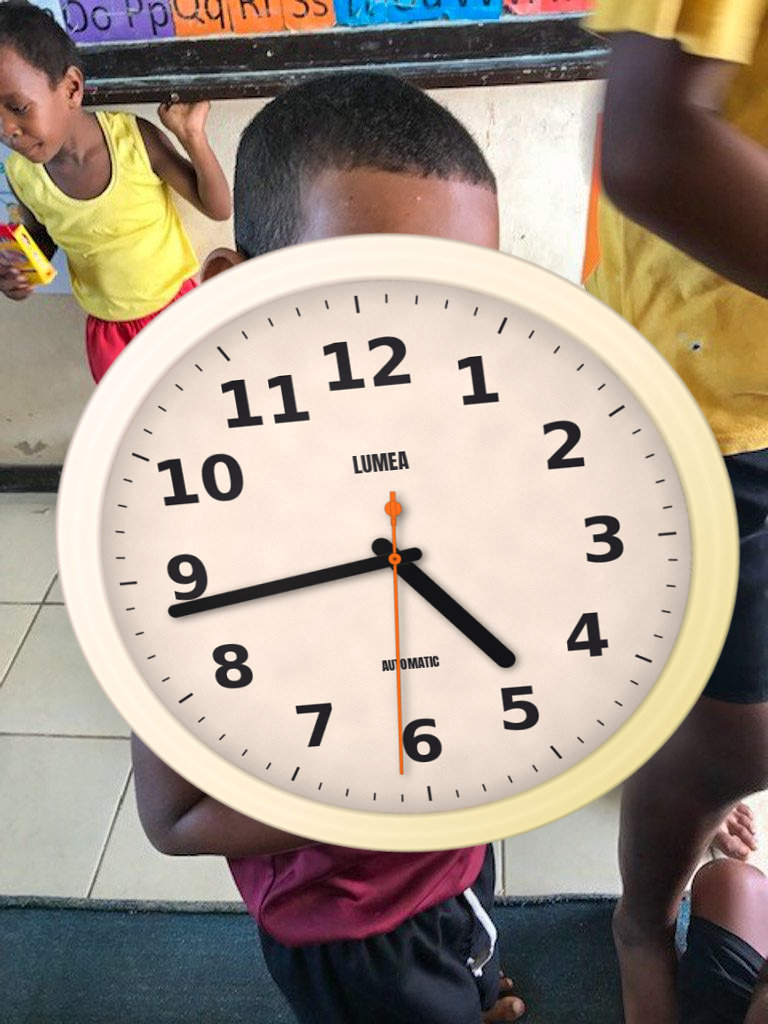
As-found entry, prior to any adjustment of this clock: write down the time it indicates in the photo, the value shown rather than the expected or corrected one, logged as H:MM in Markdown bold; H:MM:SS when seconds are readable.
**4:43:31**
